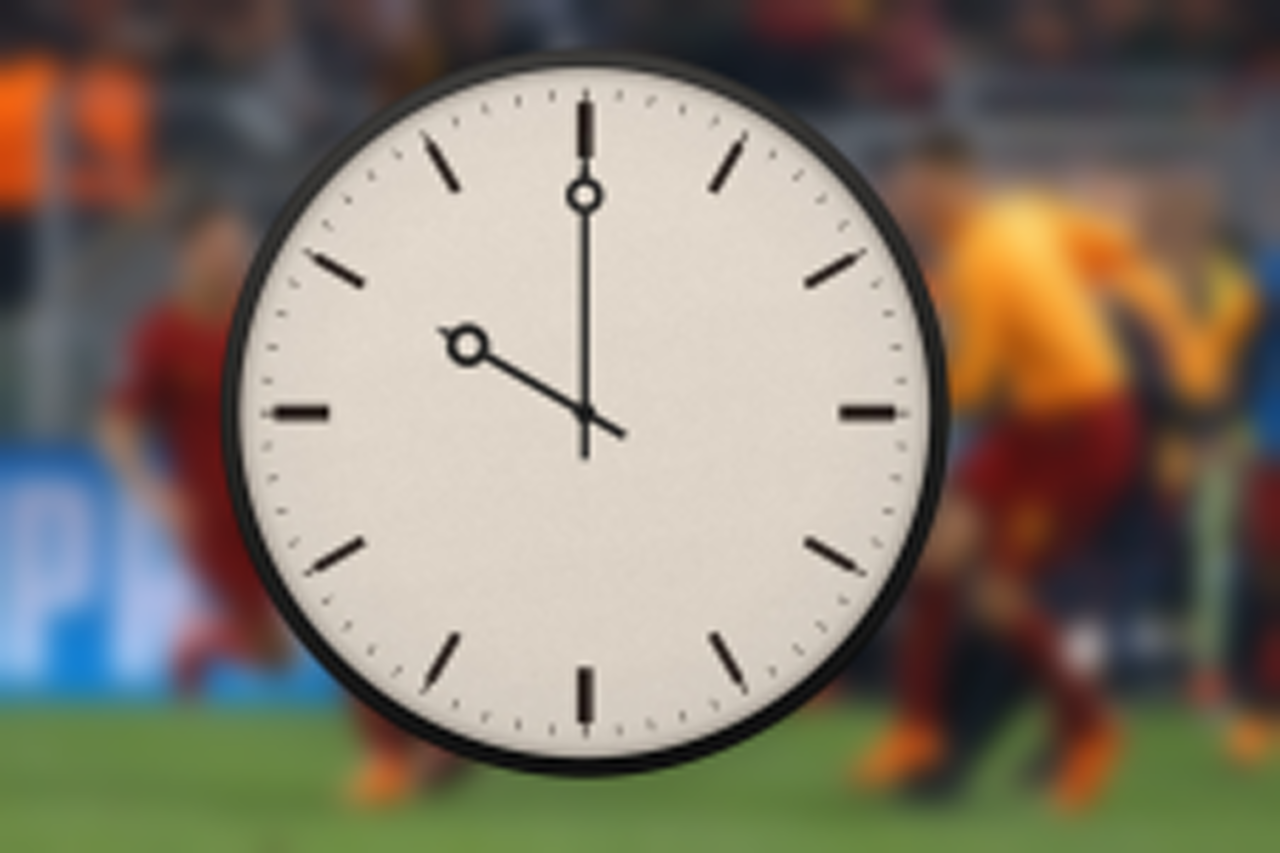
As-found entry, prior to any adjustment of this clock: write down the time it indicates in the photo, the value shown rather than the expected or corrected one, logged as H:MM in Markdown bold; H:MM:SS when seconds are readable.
**10:00**
